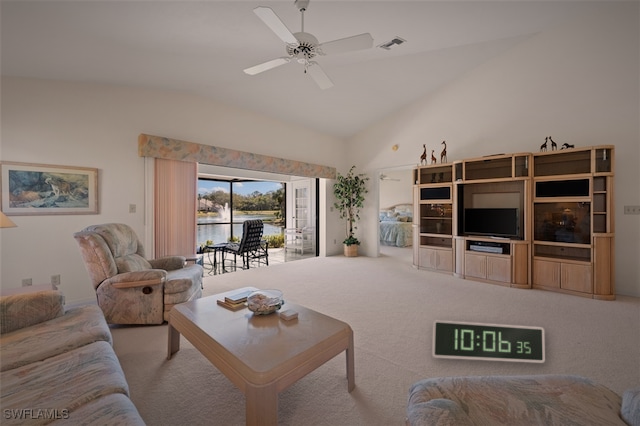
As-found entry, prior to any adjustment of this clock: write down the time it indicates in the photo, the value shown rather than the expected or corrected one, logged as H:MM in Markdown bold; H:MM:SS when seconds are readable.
**10:06:35**
